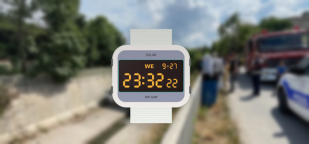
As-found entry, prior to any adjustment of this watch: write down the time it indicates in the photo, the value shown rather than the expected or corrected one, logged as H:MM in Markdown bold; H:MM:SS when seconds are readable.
**23:32:22**
